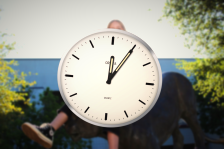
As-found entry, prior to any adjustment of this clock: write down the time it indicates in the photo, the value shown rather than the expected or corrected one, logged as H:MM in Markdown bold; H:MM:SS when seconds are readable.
**12:05**
